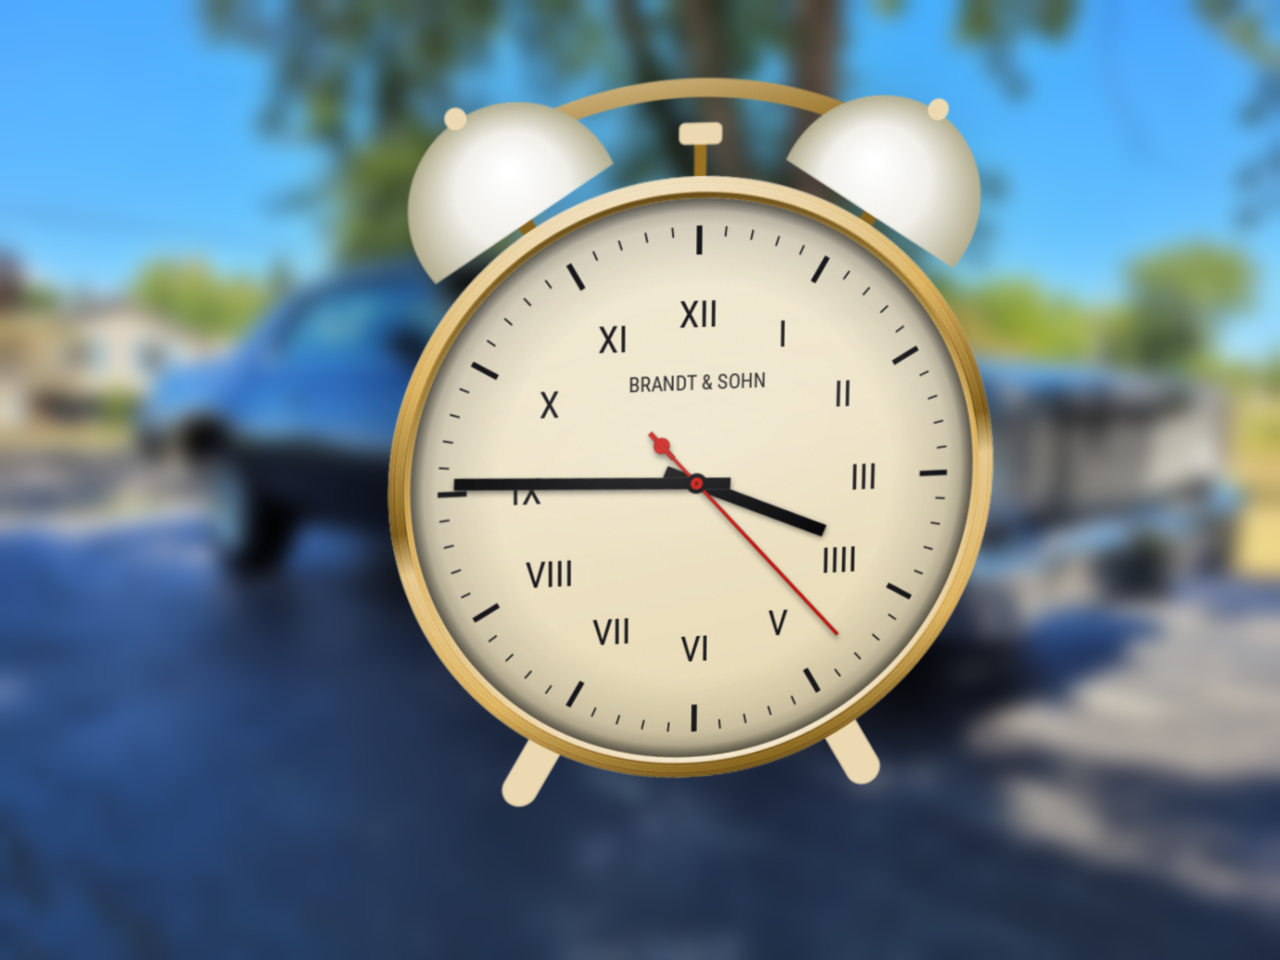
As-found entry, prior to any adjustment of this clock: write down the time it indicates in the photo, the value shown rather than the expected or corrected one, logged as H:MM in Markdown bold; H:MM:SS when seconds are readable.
**3:45:23**
